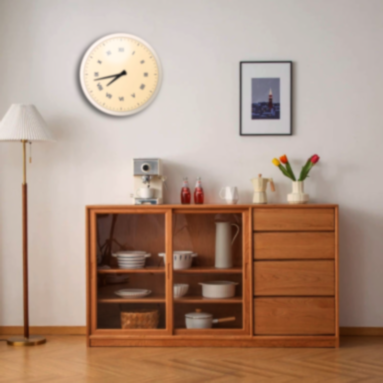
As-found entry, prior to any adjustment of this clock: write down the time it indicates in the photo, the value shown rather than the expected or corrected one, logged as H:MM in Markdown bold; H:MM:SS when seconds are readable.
**7:43**
